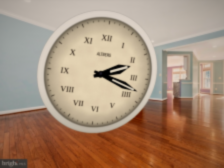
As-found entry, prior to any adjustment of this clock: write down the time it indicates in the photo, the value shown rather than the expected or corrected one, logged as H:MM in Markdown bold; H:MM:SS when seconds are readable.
**2:18**
